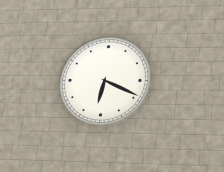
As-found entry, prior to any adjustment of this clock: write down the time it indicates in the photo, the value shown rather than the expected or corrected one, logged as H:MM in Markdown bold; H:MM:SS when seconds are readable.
**6:19**
